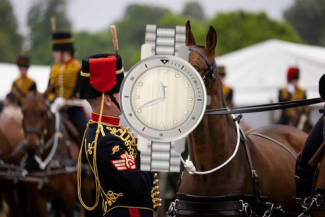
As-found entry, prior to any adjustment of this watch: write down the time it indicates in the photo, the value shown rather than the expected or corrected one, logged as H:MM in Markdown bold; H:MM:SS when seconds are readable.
**11:41**
